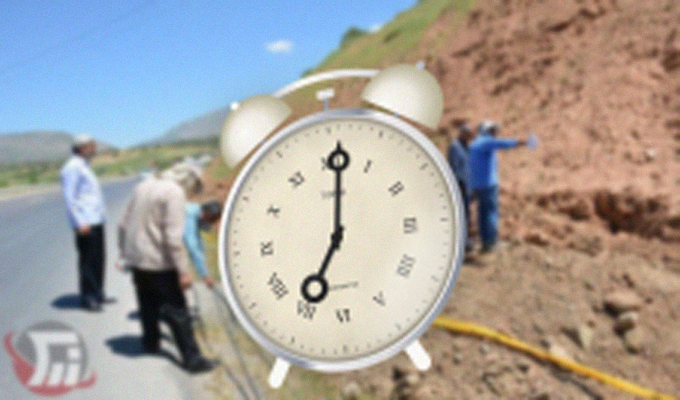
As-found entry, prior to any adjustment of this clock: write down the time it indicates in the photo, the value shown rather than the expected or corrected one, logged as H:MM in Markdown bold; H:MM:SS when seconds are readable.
**7:01**
